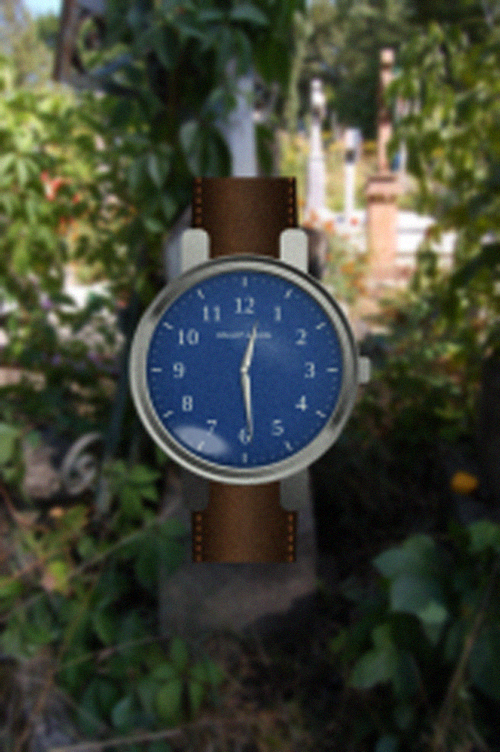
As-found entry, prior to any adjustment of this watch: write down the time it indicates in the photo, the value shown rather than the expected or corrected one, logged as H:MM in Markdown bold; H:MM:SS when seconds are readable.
**12:29**
